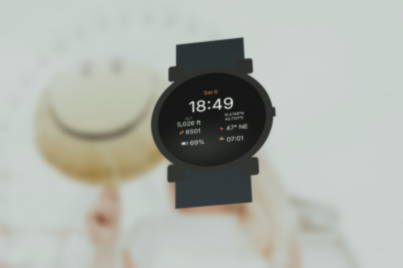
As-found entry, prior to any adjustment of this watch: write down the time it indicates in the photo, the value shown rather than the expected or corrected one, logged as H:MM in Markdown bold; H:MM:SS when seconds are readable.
**18:49**
